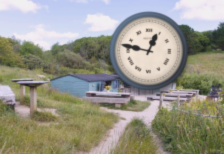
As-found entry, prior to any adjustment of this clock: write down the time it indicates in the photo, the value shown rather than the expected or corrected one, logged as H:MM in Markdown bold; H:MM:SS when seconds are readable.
**12:47**
